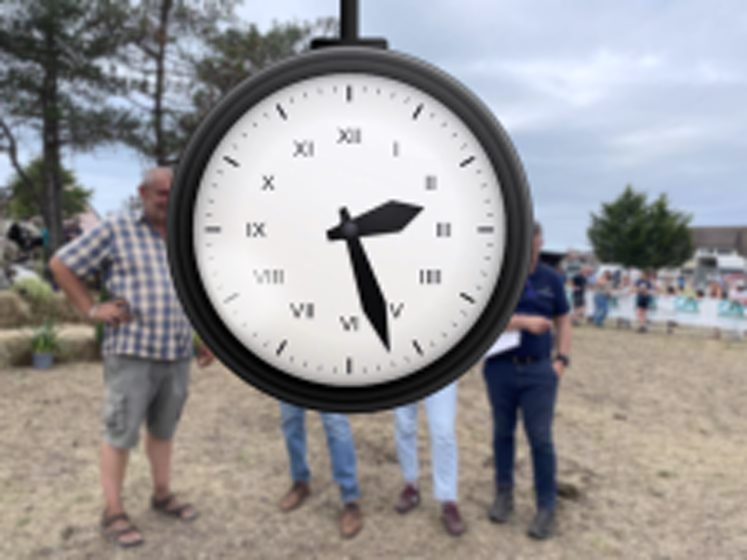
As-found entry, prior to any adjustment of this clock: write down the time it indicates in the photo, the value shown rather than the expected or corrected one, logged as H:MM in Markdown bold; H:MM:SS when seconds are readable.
**2:27**
